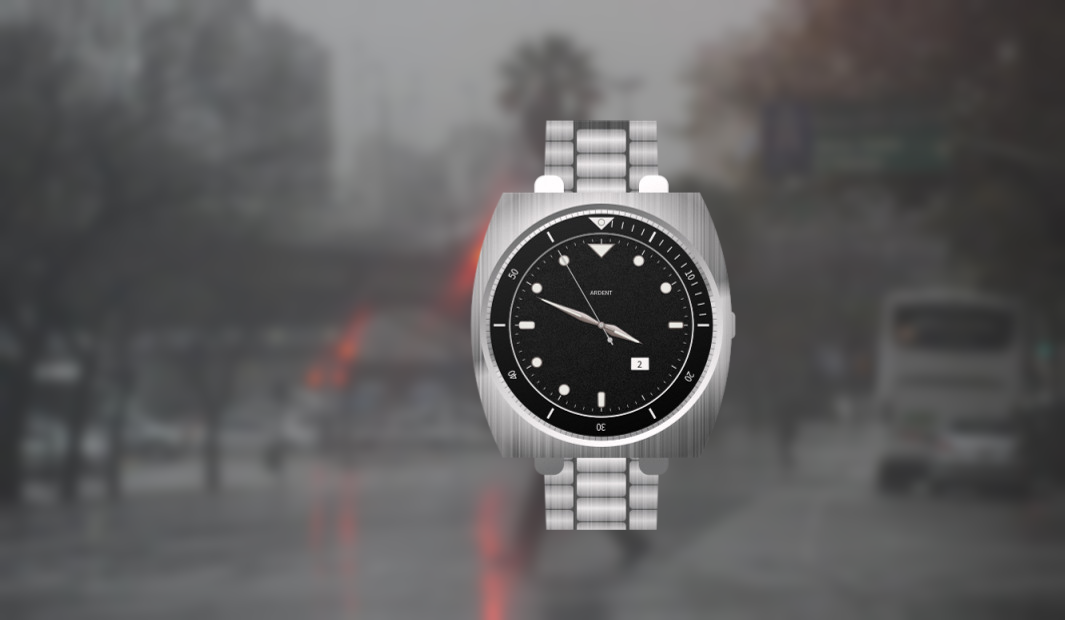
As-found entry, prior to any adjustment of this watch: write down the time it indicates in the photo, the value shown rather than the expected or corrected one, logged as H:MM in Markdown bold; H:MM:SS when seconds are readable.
**3:48:55**
